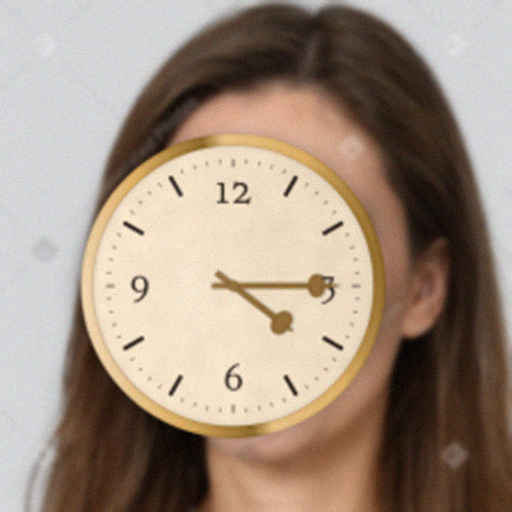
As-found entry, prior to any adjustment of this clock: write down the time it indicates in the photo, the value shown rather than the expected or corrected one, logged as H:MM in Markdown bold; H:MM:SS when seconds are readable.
**4:15**
